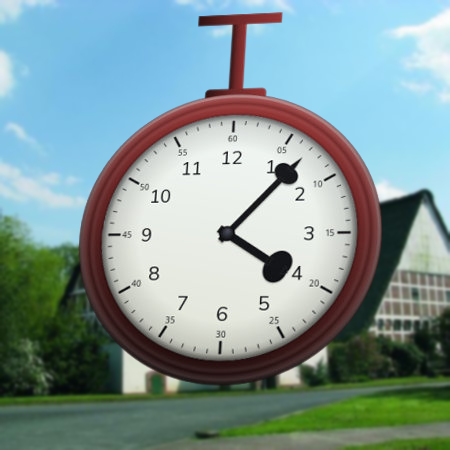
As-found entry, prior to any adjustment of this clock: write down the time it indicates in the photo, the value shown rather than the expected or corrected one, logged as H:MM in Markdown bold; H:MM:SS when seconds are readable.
**4:07**
